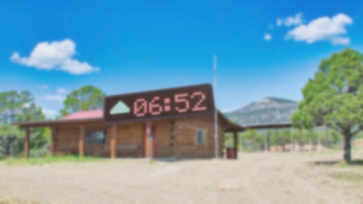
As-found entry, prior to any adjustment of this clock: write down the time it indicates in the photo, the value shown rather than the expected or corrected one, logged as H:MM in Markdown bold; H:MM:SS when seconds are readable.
**6:52**
